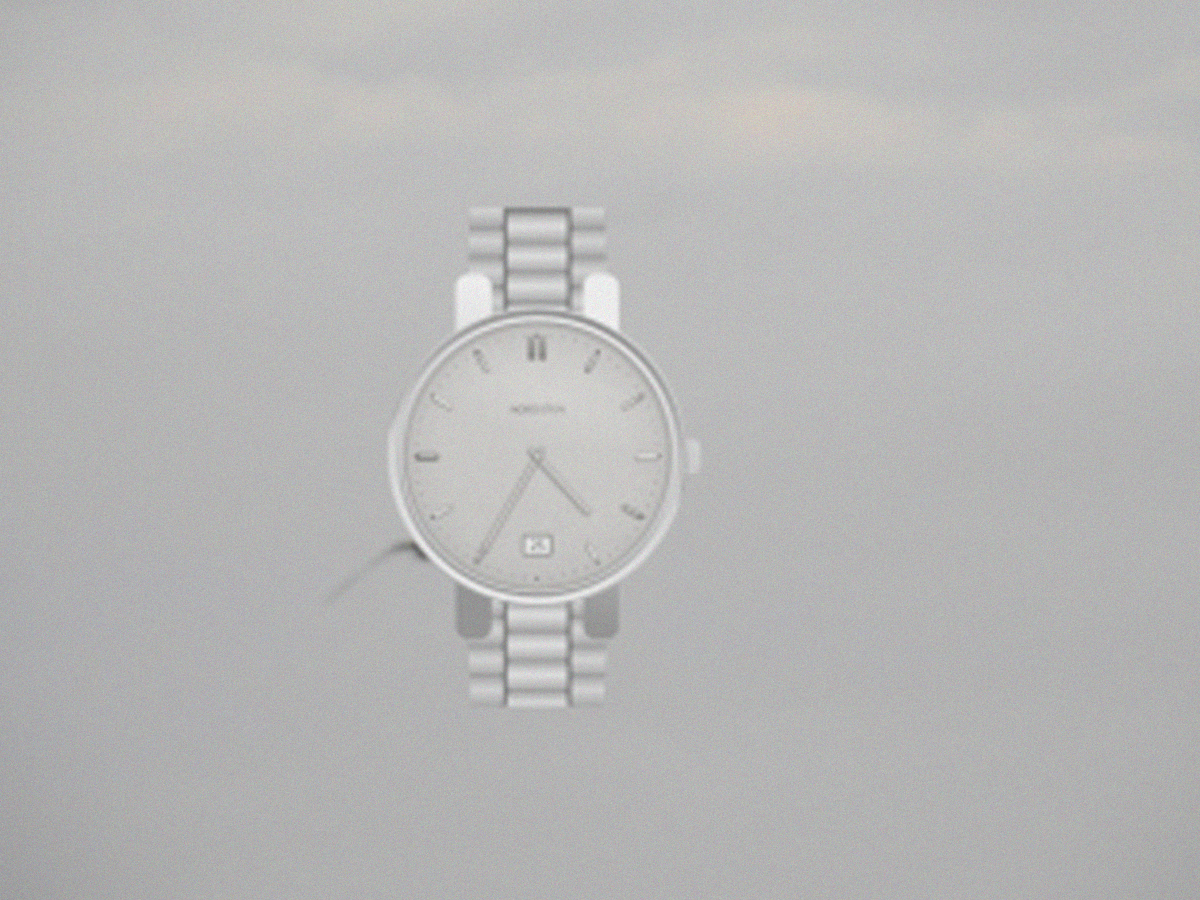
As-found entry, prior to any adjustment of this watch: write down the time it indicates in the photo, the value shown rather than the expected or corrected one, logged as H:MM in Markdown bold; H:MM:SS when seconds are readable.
**4:35**
